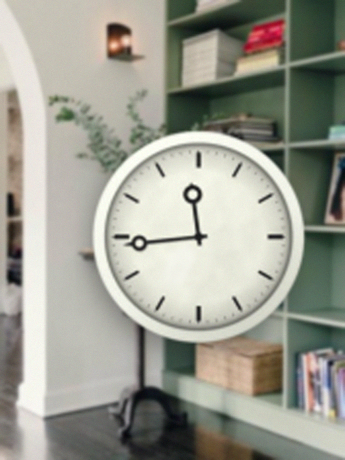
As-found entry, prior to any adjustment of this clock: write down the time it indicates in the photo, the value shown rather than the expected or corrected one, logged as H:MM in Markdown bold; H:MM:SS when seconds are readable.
**11:44**
